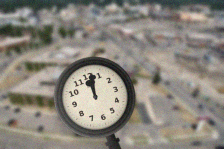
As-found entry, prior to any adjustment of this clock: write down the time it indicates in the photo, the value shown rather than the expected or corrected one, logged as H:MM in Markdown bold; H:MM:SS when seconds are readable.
**12:02**
